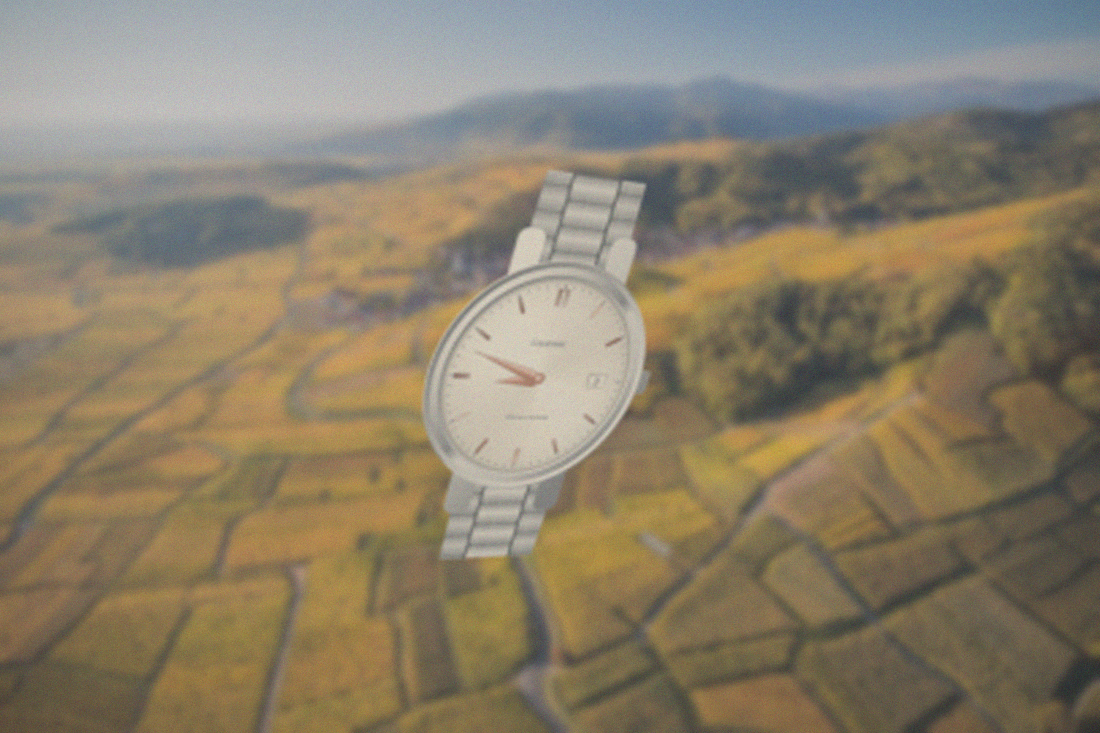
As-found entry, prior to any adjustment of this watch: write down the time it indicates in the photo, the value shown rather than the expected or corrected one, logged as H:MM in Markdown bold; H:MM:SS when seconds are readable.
**8:48**
